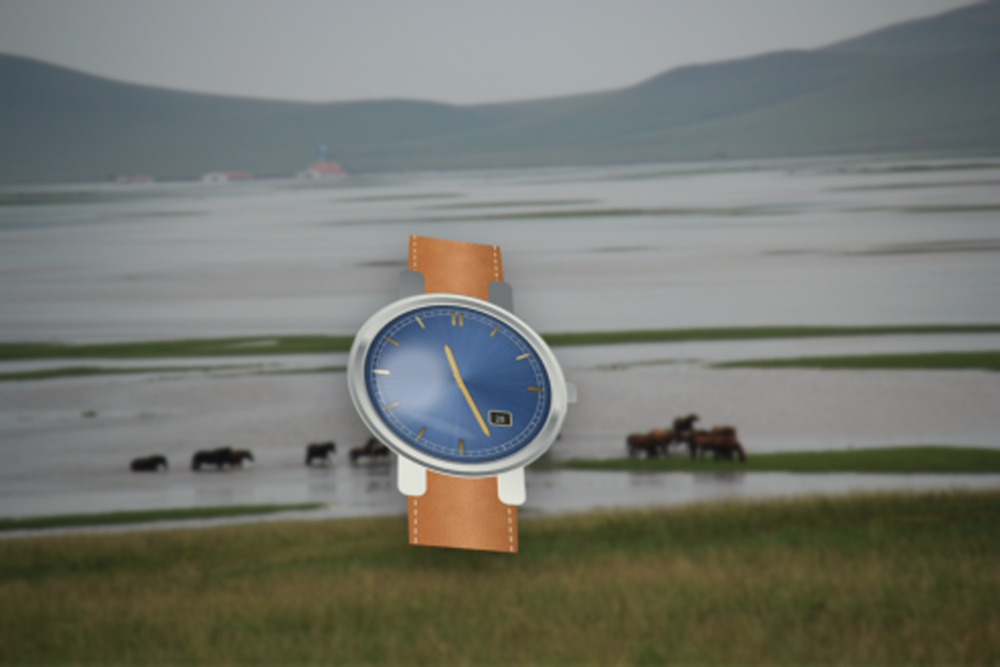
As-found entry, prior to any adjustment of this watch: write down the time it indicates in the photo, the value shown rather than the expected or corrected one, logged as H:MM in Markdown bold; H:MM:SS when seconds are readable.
**11:26**
